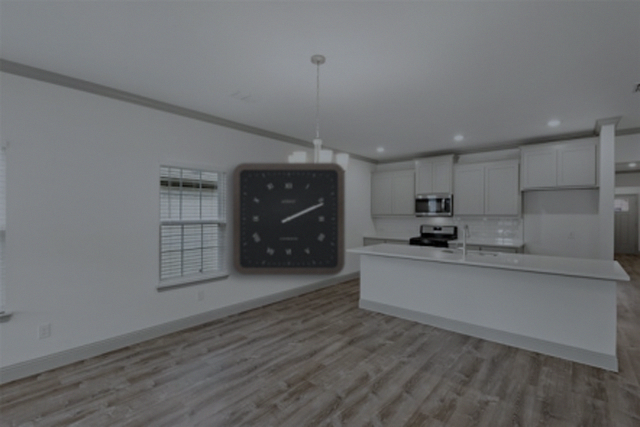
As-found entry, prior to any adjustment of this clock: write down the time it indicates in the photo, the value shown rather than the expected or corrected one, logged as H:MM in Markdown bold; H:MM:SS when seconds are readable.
**2:11**
